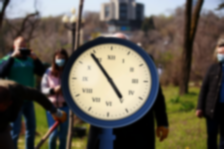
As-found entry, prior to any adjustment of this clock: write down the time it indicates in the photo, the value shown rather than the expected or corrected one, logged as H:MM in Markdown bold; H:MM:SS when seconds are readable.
**4:54**
